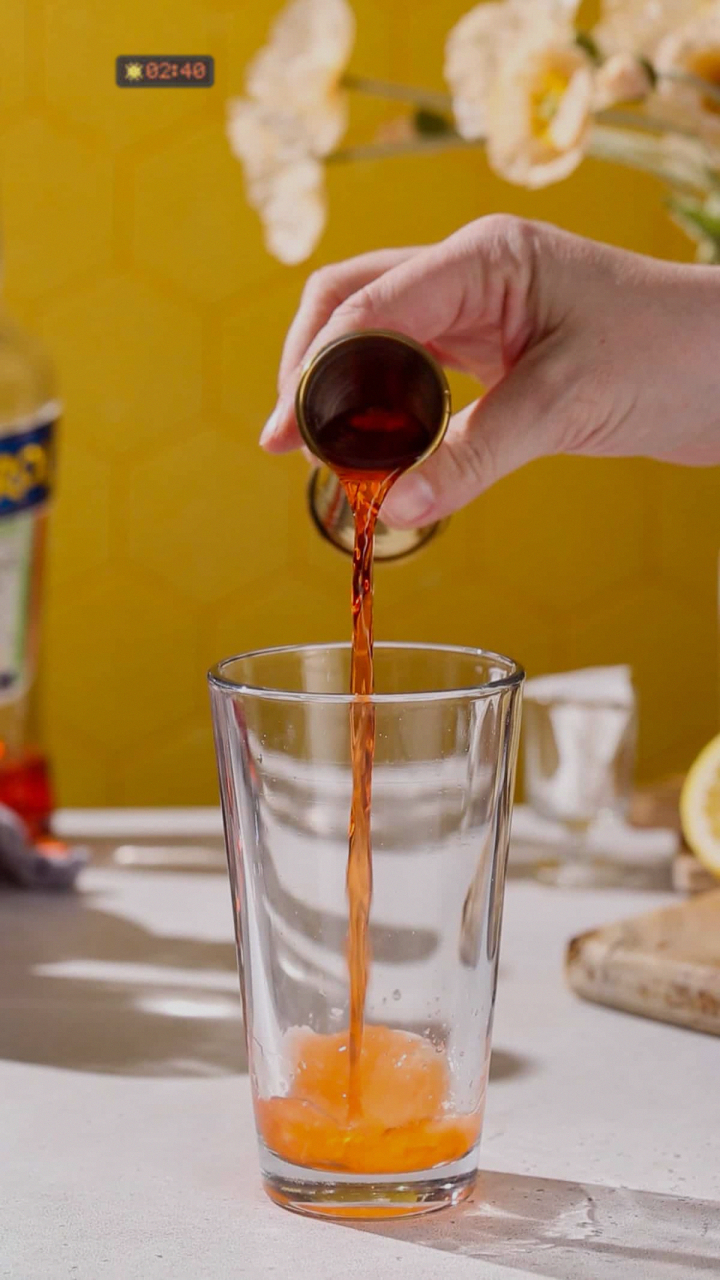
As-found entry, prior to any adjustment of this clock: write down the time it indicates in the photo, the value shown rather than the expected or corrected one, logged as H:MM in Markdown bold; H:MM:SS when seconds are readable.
**2:40**
